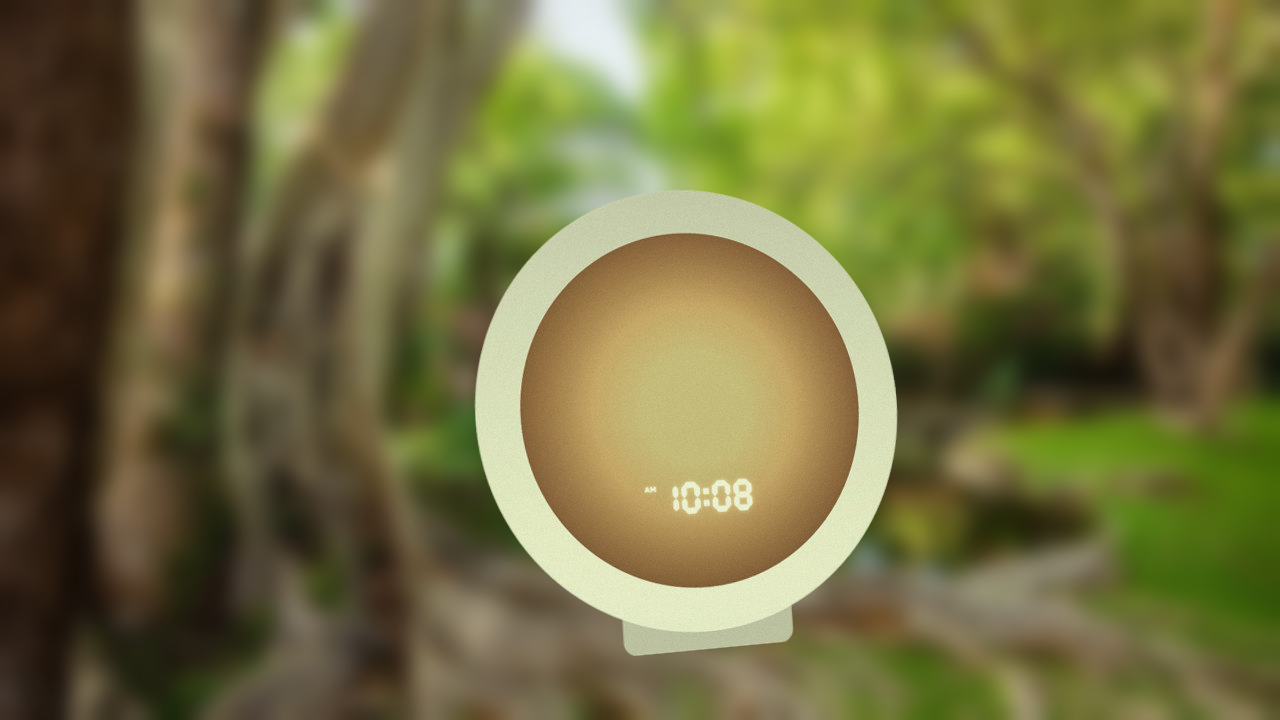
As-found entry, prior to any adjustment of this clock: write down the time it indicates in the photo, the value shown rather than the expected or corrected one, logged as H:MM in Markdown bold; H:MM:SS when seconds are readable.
**10:08**
